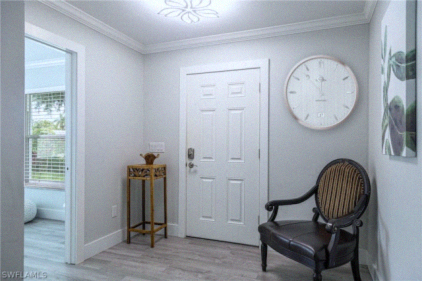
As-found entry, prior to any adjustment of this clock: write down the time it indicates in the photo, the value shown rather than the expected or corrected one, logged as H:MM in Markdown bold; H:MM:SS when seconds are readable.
**11:53**
